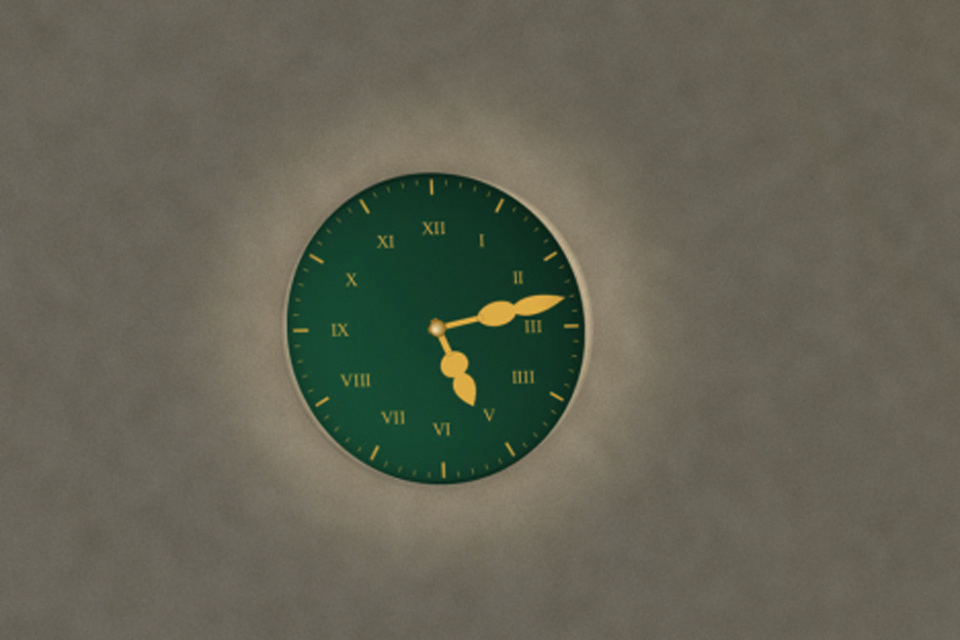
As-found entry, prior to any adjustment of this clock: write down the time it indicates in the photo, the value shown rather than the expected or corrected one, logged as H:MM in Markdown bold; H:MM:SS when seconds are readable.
**5:13**
